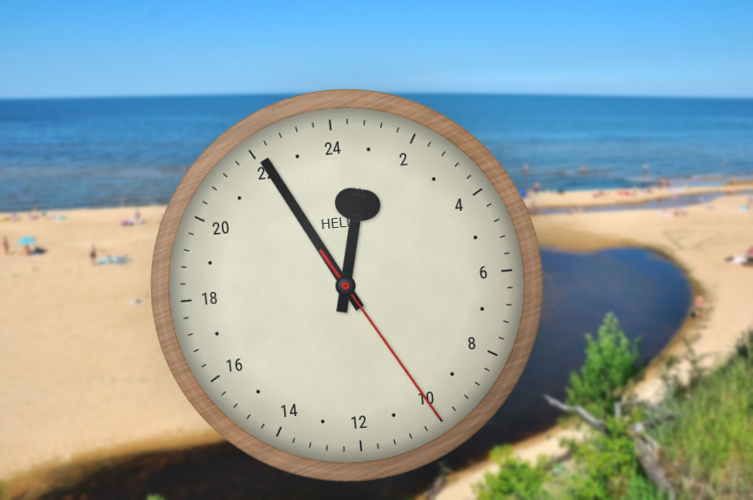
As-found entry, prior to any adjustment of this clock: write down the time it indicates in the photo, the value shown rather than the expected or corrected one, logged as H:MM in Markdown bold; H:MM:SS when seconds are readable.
**0:55:25**
